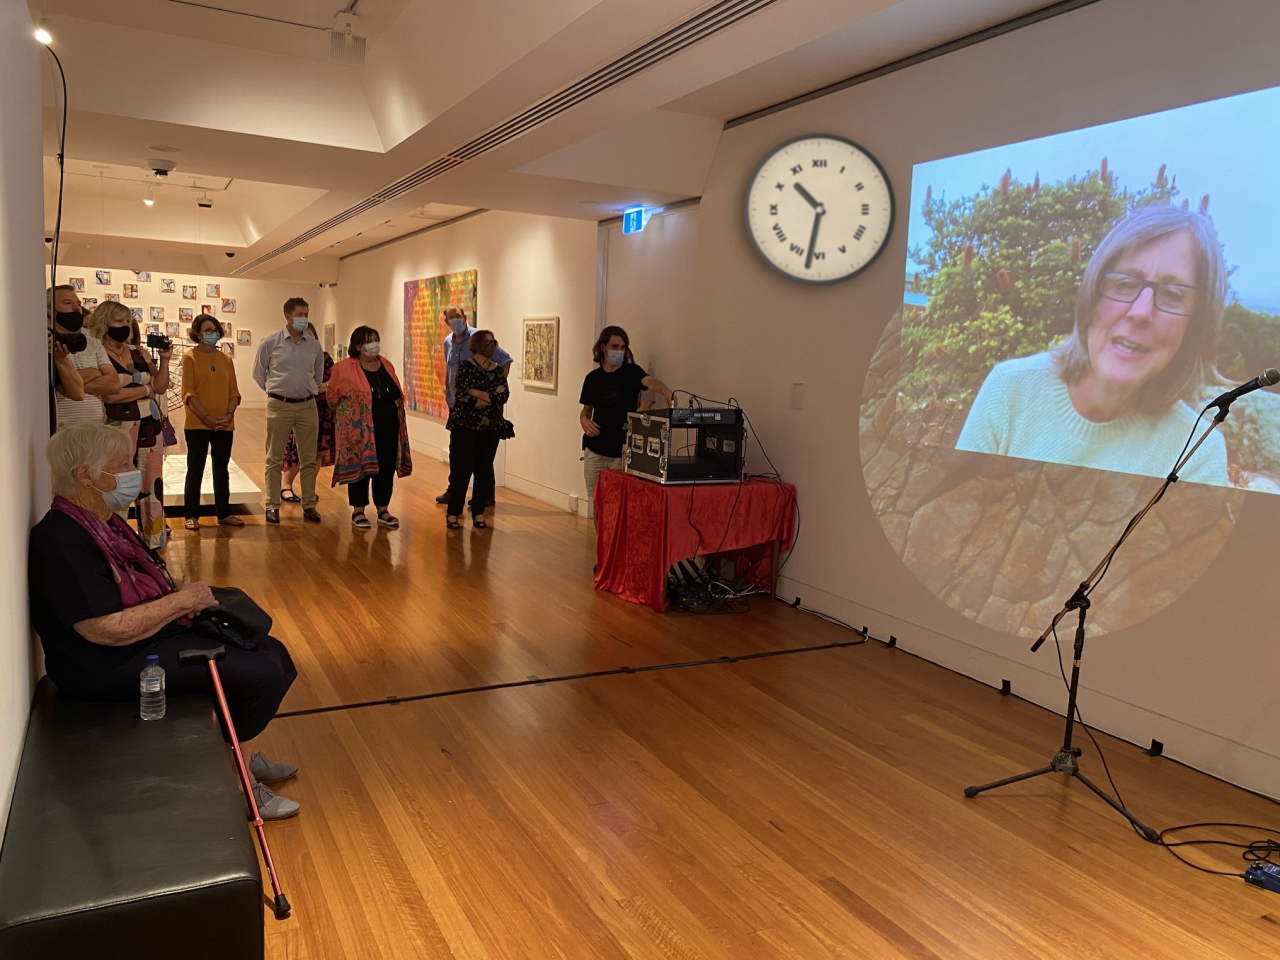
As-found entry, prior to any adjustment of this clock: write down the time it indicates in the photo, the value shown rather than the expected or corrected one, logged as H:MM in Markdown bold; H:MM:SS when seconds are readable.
**10:32**
